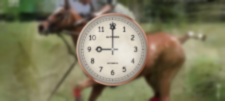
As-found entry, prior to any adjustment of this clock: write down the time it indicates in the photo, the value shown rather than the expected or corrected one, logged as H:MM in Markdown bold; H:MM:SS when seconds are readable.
**9:00**
